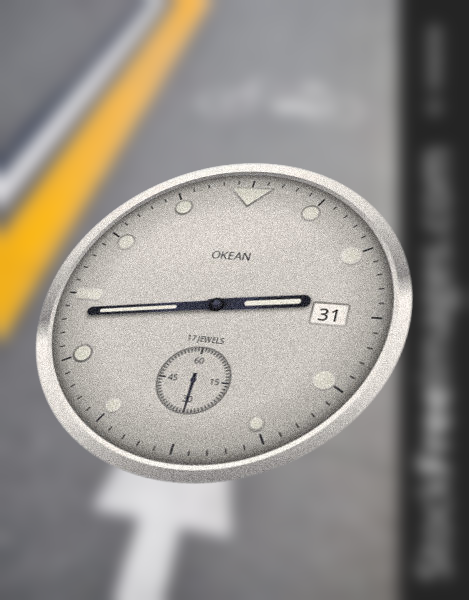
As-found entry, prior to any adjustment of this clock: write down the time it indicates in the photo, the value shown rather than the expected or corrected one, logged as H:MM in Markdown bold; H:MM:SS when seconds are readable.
**2:43:30**
